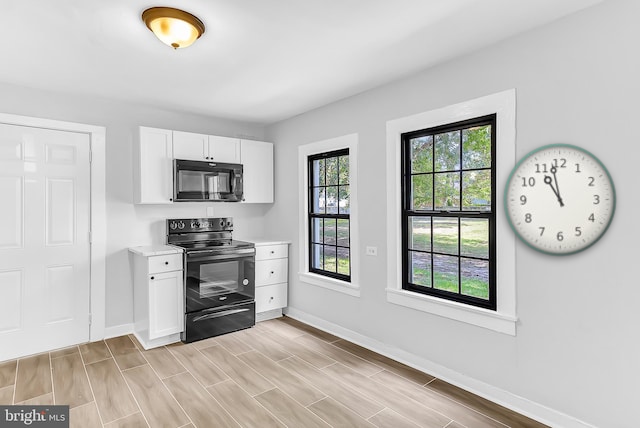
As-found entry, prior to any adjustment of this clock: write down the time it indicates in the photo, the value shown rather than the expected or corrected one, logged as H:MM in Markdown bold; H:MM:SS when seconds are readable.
**10:58**
